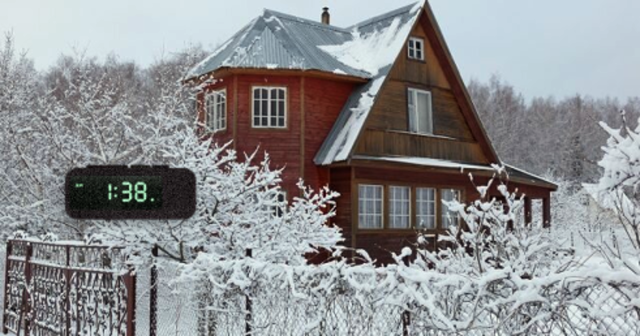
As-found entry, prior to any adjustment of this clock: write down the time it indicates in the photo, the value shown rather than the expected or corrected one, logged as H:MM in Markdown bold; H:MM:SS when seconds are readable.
**1:38**
